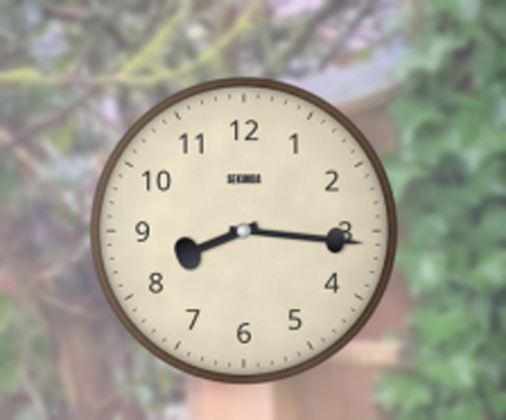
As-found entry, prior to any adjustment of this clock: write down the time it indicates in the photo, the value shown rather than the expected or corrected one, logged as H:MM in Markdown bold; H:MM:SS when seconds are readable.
**8:16**
